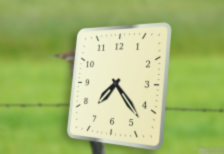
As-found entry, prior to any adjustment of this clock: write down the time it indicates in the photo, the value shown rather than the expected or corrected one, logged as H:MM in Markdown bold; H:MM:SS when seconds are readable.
**7:23**
